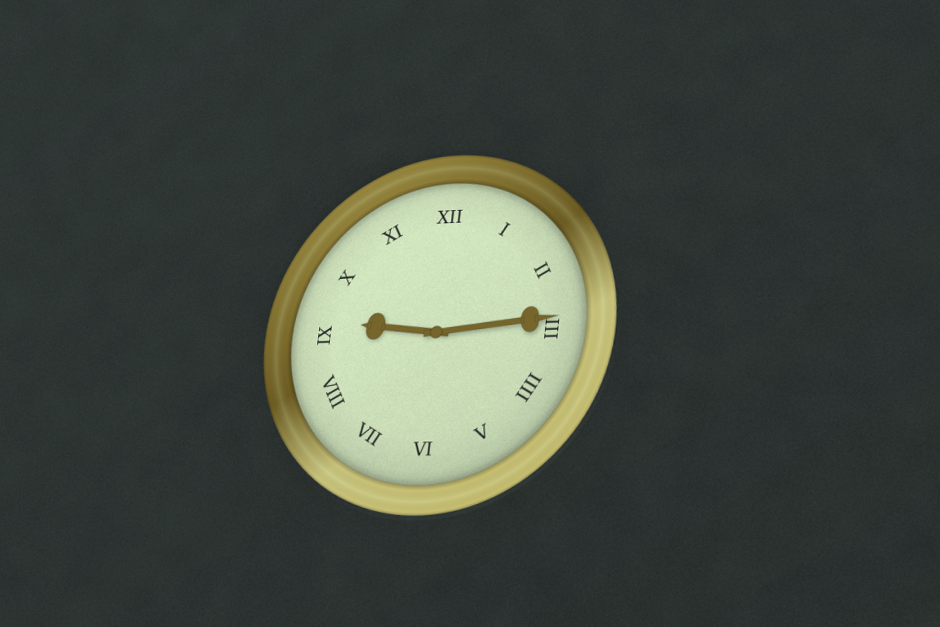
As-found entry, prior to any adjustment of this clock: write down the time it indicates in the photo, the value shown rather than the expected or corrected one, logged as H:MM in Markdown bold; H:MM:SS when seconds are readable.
**9:14**
